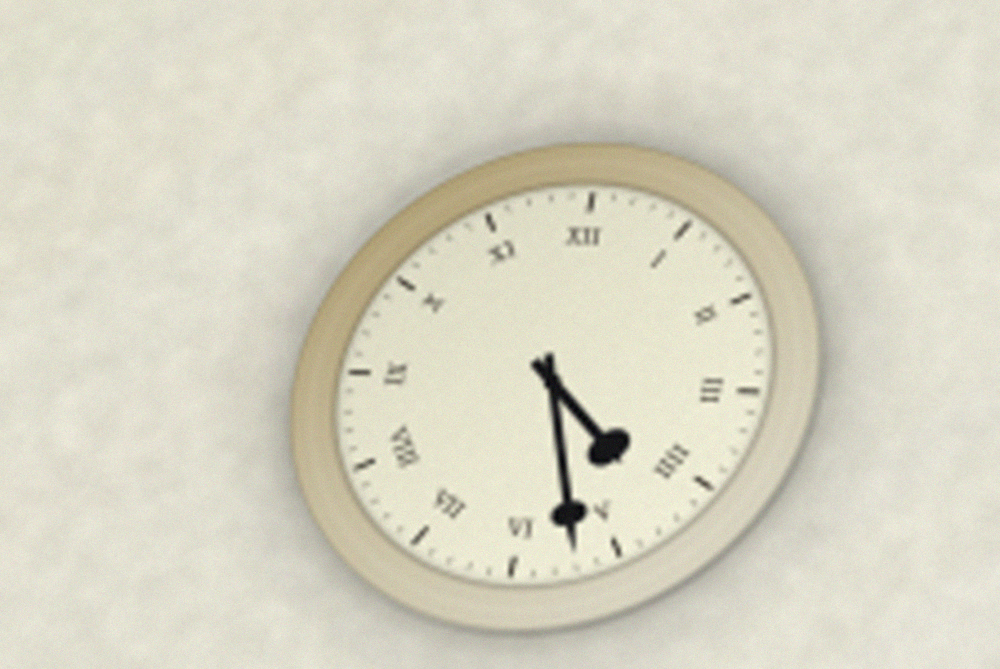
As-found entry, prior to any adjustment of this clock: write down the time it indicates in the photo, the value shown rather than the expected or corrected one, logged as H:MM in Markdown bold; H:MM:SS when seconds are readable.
**4:27**
